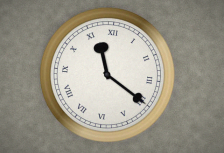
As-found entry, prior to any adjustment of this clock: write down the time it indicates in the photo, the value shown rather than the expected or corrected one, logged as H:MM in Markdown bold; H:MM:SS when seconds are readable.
**11:20**
